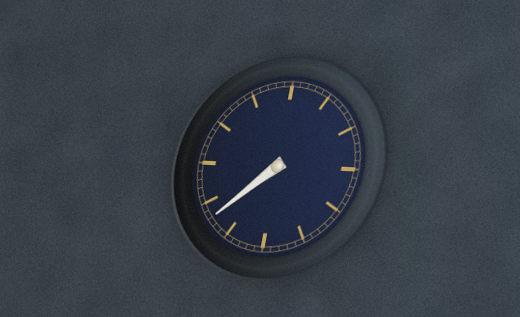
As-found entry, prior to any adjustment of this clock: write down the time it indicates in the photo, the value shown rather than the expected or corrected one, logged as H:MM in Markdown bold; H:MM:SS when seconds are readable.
**7:38**
